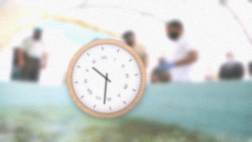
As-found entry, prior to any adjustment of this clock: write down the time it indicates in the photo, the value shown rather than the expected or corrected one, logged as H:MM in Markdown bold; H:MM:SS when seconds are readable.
**10:32**
